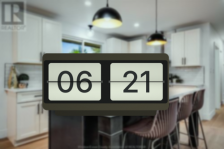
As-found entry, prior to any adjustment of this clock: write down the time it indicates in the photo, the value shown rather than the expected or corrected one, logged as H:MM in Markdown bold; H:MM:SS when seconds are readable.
**6:21**
